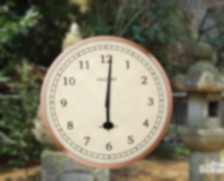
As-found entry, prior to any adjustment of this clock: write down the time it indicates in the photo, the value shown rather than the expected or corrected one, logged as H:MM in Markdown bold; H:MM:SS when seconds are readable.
**6:01**
